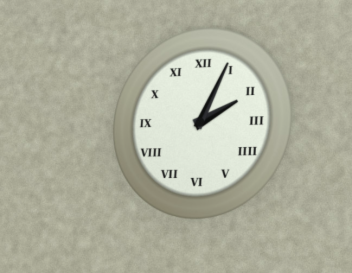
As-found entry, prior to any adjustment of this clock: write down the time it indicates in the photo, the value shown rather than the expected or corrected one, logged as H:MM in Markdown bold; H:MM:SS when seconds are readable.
**2:04**
